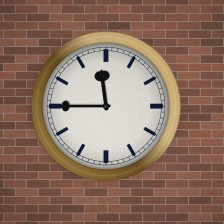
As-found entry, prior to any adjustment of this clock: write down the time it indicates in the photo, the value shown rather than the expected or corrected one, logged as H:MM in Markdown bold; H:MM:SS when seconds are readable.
**11:45**
